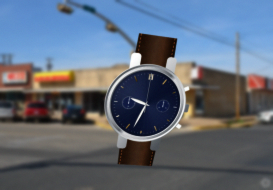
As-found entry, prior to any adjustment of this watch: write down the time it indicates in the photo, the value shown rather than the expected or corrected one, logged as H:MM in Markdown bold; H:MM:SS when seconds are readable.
**9:33**
